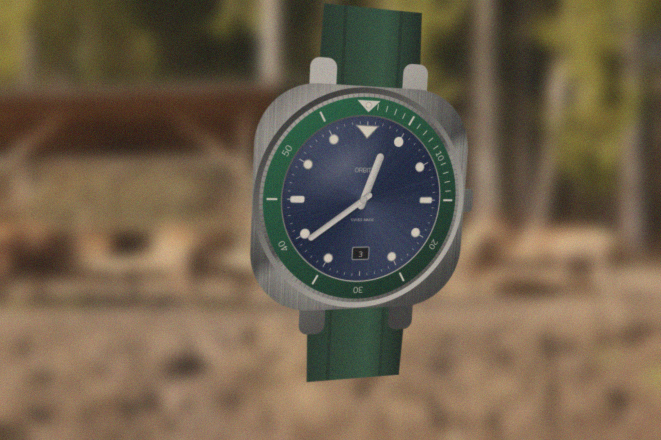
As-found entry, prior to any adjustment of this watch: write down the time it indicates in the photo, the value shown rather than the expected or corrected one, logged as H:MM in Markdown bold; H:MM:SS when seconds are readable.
**12:39**
